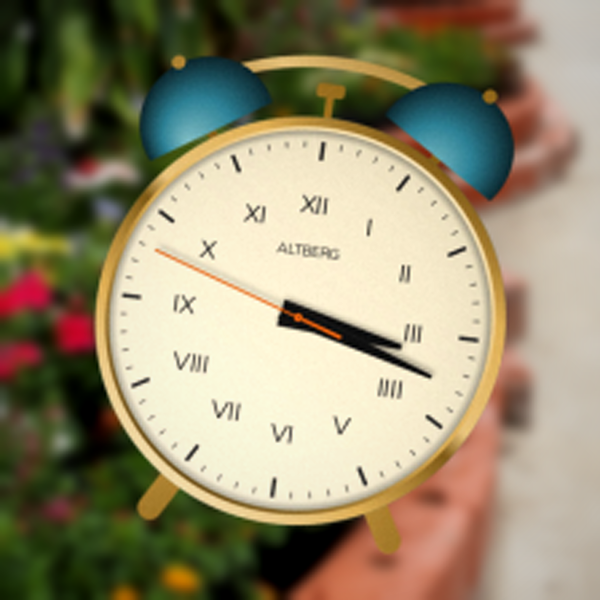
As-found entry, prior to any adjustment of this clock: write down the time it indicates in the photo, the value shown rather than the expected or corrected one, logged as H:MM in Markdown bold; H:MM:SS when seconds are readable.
**3:17:48**
